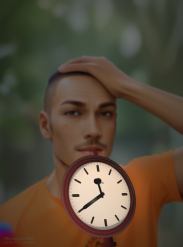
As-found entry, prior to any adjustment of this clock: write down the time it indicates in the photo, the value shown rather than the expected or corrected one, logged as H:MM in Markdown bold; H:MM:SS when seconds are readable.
**11:40**
